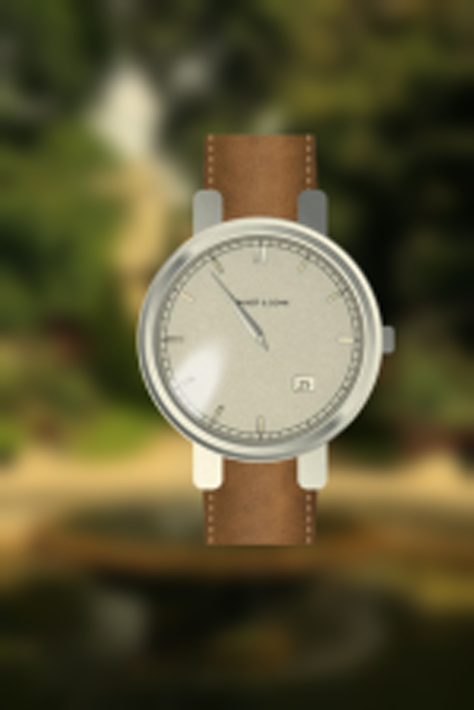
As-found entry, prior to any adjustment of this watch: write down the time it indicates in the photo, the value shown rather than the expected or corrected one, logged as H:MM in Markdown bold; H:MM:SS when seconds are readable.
**10:54**
